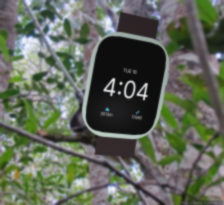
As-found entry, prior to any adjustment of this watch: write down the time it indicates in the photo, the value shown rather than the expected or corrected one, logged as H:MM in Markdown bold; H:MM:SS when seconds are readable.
**4:04**
